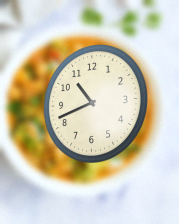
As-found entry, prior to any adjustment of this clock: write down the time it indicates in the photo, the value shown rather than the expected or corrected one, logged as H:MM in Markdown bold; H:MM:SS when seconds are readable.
**10:42**
